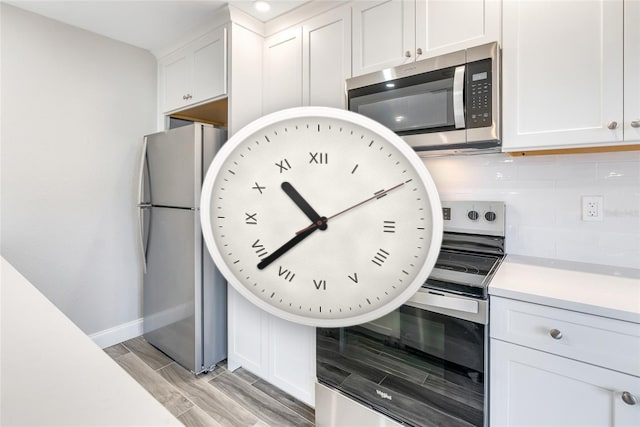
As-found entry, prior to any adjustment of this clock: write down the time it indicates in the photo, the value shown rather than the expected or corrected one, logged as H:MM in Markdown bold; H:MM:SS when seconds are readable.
**10:38:10**
